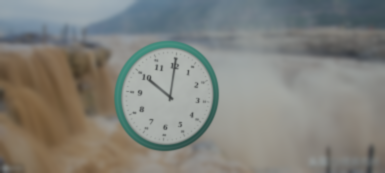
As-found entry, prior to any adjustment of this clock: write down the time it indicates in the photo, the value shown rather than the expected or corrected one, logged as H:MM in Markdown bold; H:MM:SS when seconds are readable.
**10:00**
